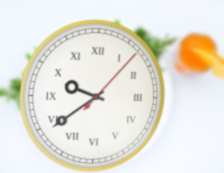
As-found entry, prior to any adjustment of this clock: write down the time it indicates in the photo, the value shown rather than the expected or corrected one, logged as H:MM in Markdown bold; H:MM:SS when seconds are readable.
**9:39:07**
